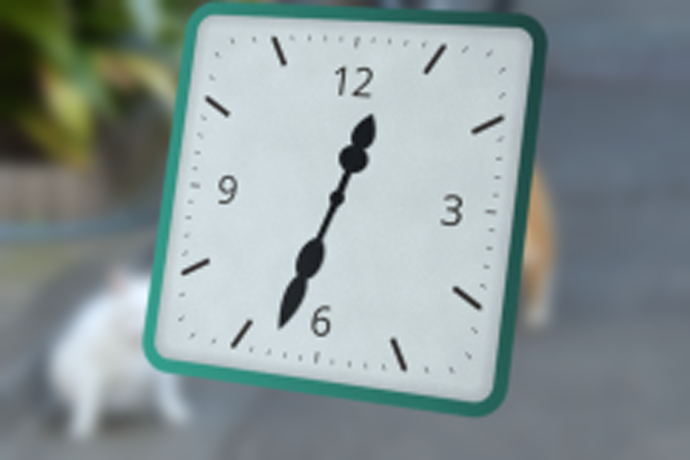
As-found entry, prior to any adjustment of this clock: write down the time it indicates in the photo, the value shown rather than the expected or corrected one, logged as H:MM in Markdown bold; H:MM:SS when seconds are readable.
**12:33**
